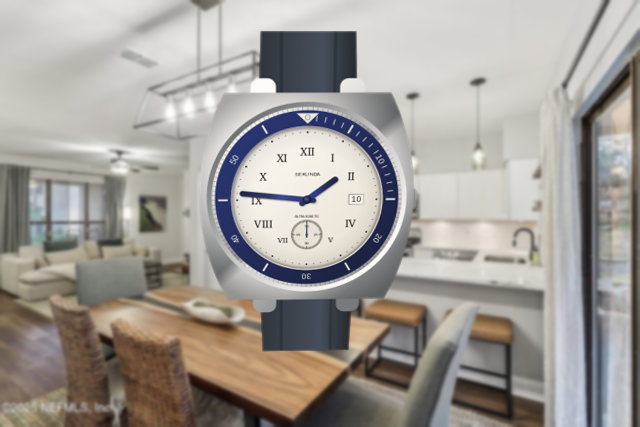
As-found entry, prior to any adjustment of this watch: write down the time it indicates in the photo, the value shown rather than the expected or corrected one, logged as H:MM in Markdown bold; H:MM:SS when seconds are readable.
**1:46**
